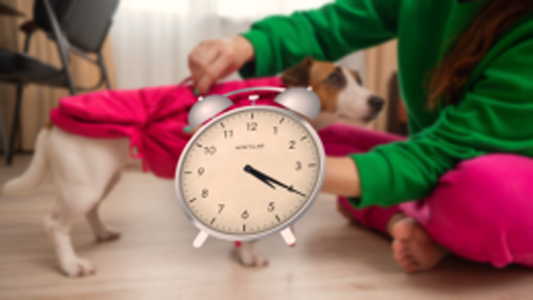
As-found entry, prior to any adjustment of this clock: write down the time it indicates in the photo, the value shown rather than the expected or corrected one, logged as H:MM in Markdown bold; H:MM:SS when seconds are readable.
**4:20**
